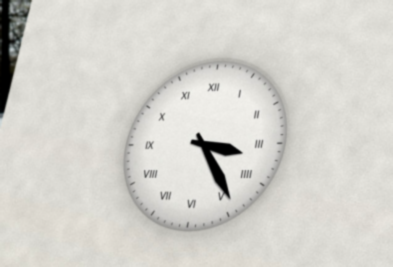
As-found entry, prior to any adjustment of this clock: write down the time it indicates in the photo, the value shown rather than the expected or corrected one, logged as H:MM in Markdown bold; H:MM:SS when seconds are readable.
**3:24**
